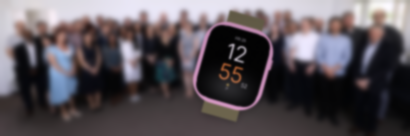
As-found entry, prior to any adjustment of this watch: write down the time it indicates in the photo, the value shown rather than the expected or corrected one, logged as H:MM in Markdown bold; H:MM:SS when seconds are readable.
**12:55**
